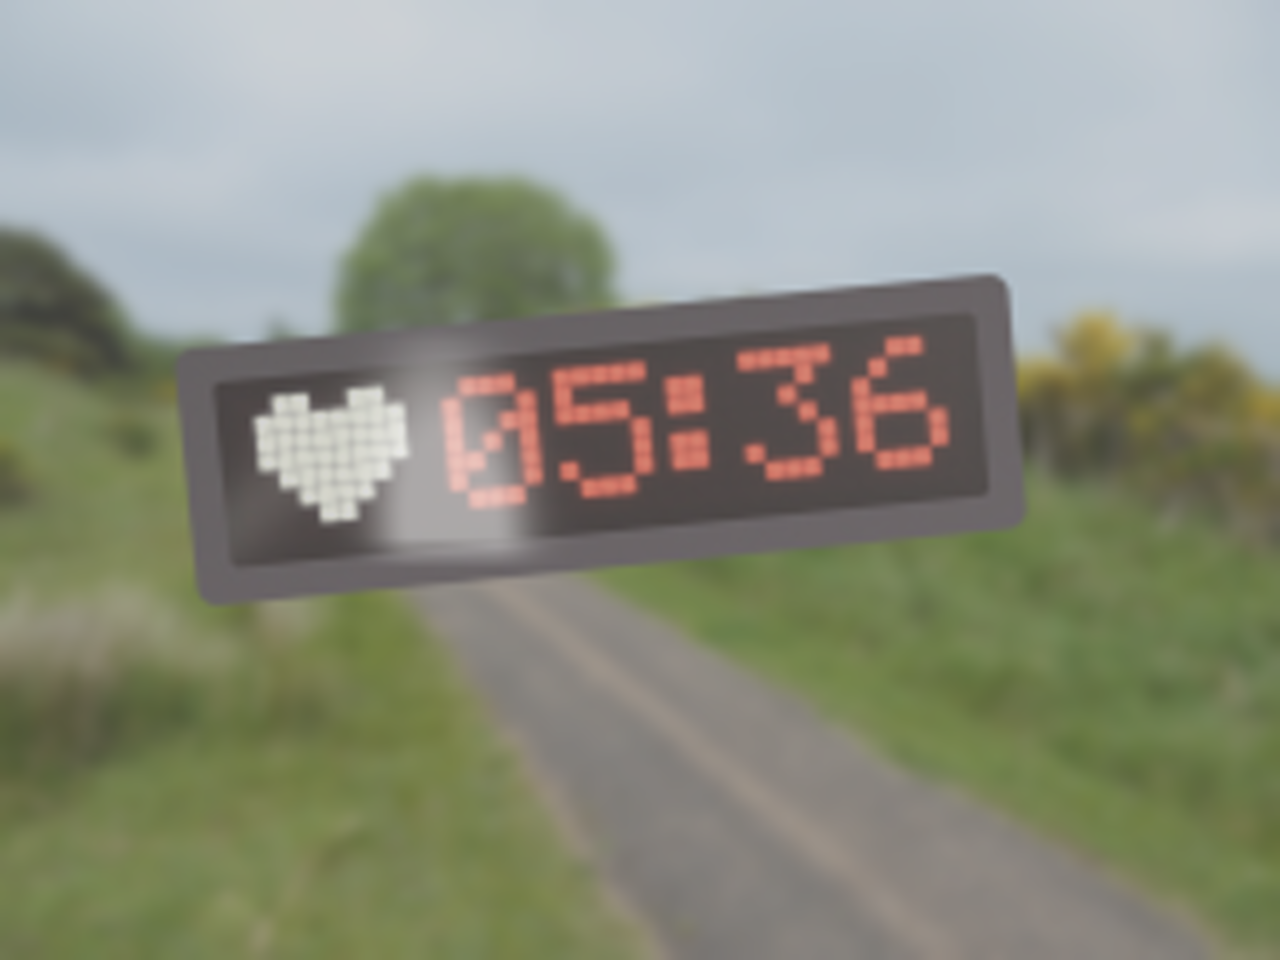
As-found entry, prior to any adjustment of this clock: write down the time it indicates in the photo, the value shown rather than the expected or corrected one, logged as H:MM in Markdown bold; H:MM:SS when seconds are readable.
**5:36**
